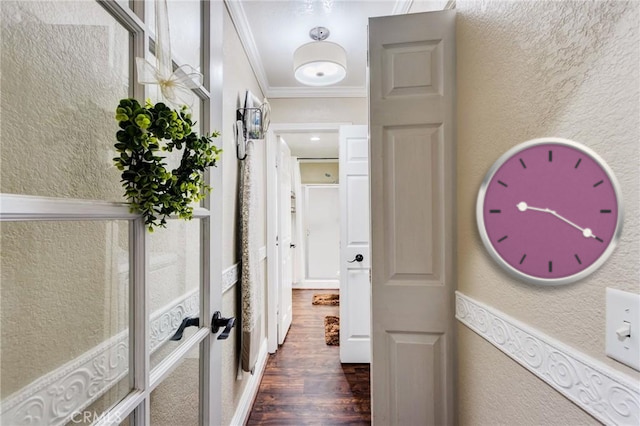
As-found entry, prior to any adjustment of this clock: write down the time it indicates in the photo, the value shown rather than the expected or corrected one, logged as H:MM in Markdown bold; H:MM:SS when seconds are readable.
**9:20**
